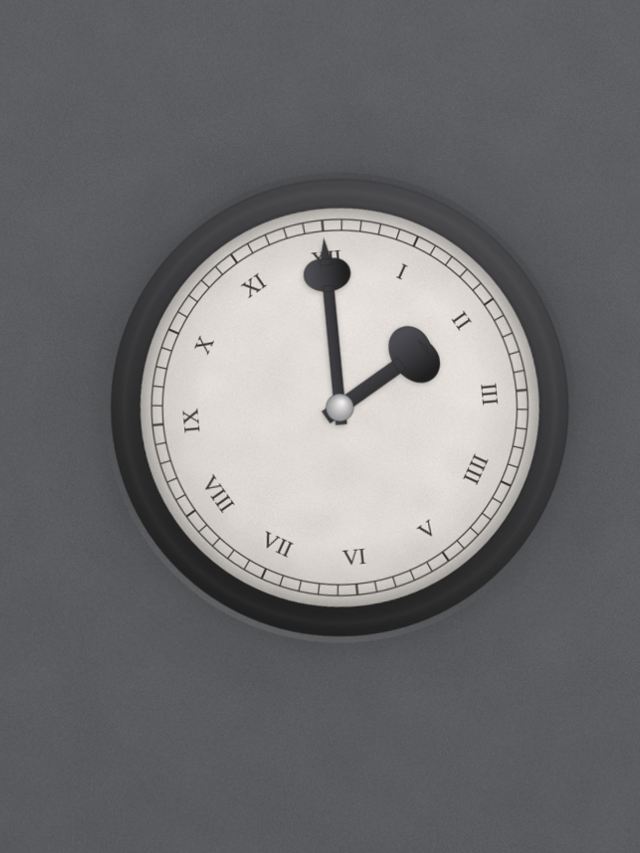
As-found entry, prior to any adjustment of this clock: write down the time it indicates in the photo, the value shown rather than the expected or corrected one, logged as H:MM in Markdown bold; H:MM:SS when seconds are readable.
**2:00**
